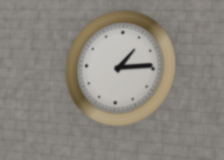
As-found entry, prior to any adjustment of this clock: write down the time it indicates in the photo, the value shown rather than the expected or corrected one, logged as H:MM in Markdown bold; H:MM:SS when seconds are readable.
**1:14**
